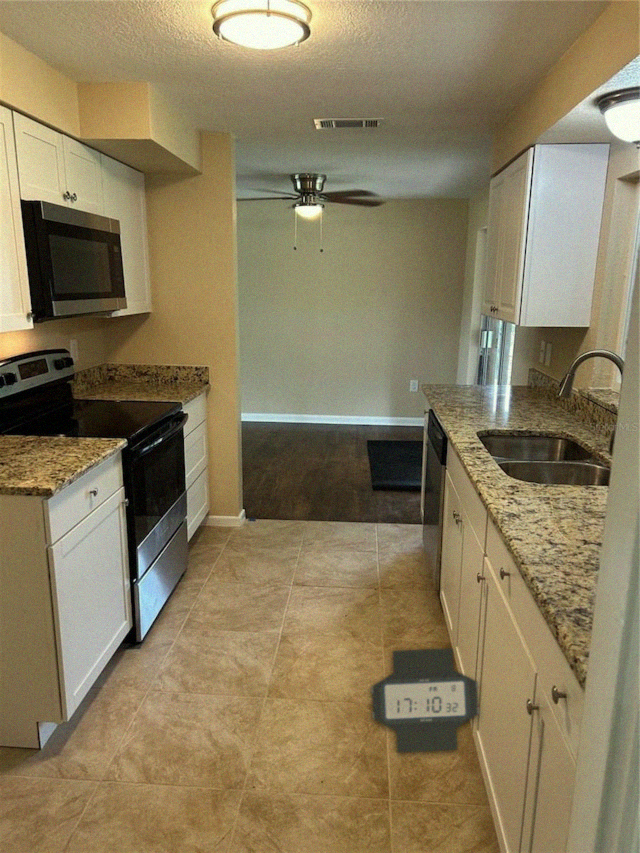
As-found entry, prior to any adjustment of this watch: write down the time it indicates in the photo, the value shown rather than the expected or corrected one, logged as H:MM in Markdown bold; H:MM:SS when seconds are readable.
**17:10**
